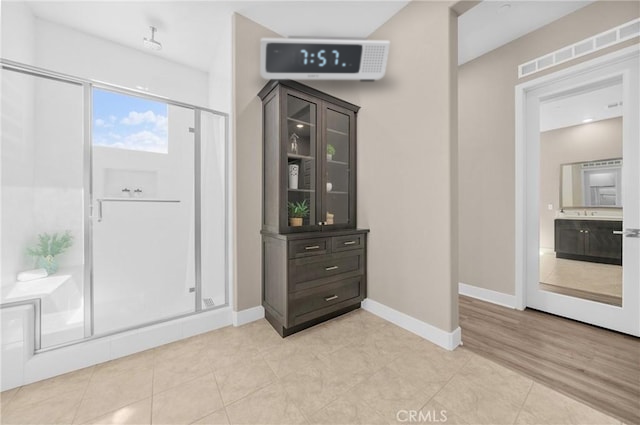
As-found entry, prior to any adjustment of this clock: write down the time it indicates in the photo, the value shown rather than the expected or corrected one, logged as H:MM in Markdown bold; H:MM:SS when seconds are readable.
**7:57**
